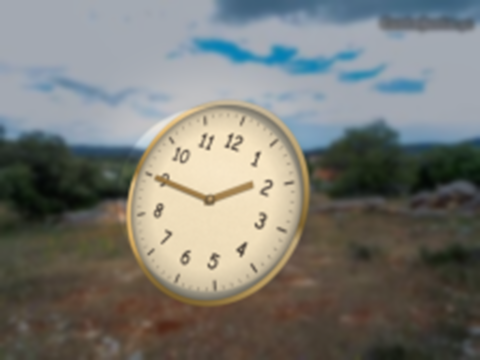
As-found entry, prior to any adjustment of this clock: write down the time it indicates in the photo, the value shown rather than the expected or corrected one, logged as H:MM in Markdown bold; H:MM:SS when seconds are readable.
**1:45**
